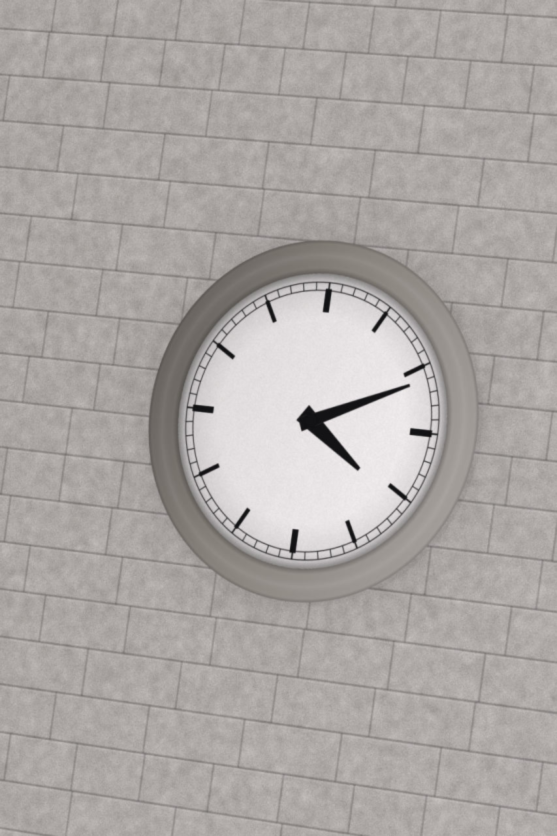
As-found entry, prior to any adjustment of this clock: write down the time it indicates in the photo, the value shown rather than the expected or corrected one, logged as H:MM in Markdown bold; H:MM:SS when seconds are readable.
**4:11**
